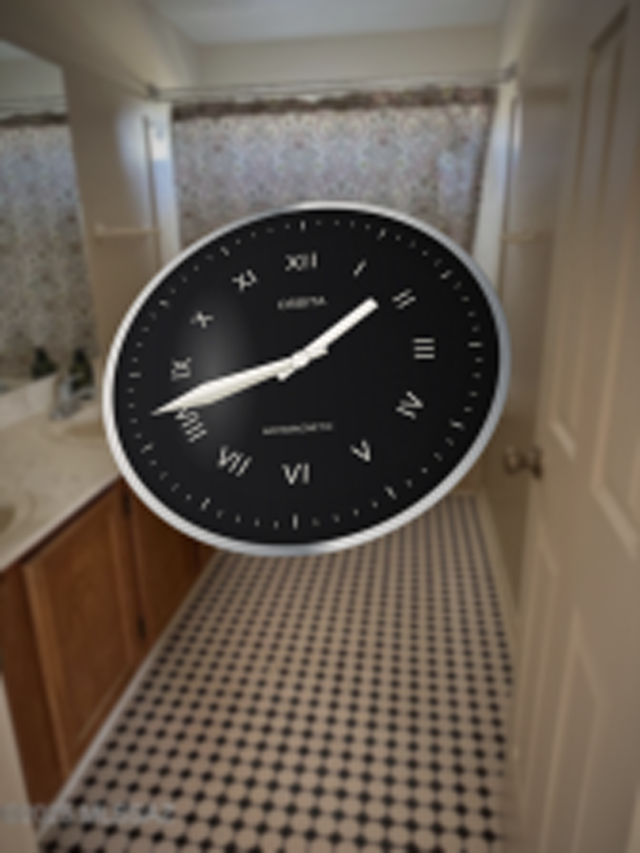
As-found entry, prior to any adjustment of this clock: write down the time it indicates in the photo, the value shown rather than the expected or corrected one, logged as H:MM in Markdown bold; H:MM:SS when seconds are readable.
**1:42**
